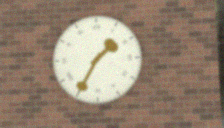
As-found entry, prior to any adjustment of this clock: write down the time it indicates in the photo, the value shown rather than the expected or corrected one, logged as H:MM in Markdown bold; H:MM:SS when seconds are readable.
**1:35**
